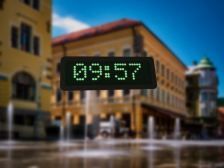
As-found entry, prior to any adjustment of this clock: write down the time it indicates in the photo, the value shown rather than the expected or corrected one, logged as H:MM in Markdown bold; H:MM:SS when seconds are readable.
**9:57**
